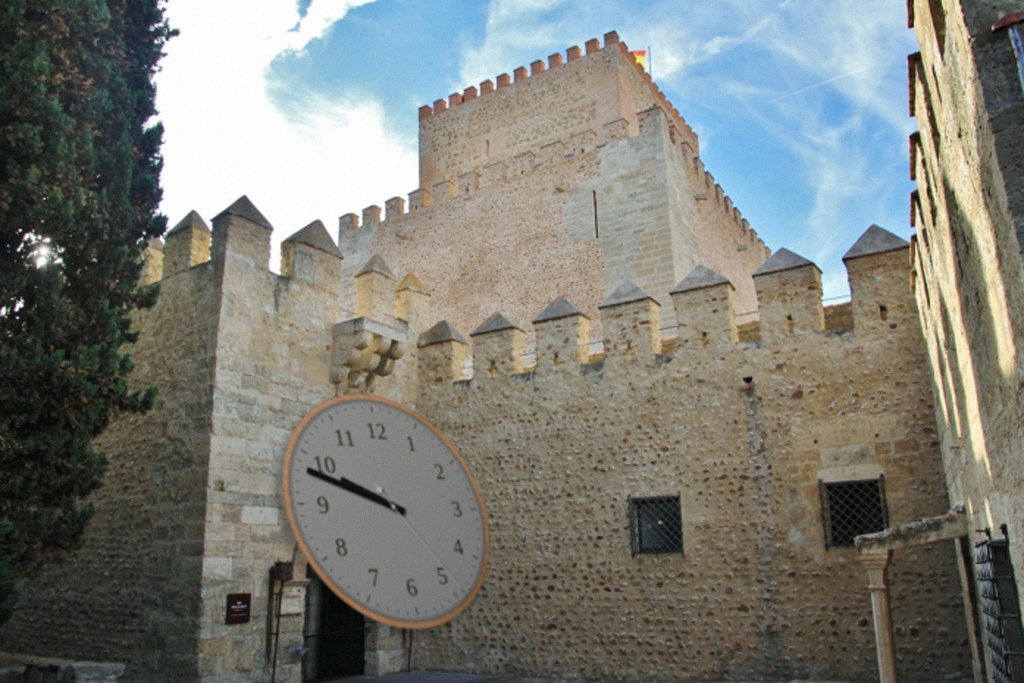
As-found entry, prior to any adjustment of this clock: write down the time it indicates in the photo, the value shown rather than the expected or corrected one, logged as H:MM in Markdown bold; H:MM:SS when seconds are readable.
**9:48:24**
